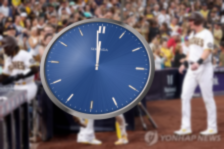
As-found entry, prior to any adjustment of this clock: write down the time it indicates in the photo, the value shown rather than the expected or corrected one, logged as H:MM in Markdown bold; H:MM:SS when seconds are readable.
**11:59**
